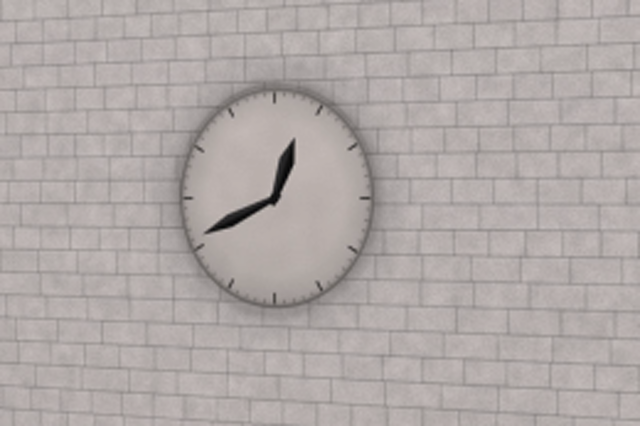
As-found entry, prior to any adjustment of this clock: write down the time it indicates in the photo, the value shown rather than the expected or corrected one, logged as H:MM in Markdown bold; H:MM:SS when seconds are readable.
**12:41**
